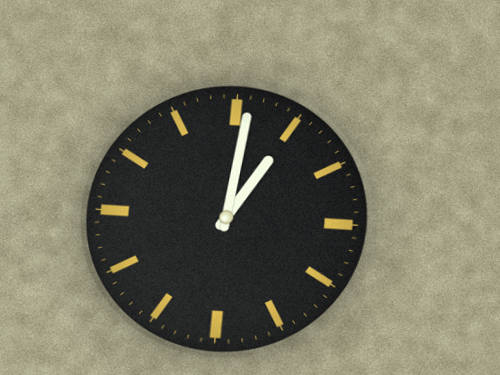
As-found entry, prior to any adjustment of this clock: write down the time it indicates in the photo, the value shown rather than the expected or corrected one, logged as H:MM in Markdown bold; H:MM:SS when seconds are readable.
**1:01**
